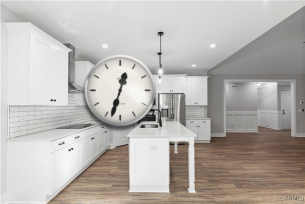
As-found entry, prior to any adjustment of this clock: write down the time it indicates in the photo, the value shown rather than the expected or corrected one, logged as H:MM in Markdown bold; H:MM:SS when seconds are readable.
**12:33**
